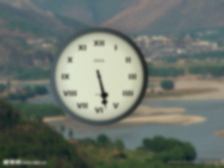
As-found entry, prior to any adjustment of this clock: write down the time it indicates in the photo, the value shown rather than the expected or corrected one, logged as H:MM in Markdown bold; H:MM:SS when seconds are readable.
**5:28**
